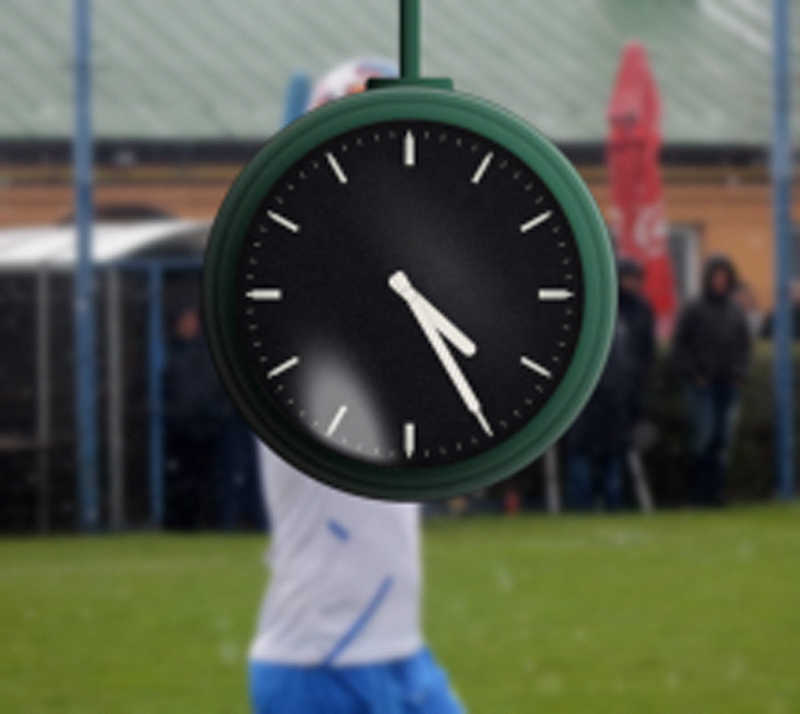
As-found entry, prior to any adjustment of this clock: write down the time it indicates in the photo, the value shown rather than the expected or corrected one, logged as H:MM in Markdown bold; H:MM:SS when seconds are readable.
**4:25**
